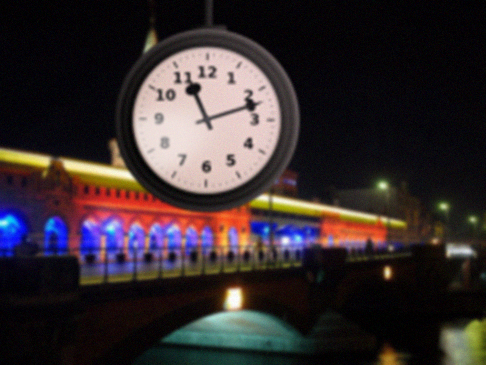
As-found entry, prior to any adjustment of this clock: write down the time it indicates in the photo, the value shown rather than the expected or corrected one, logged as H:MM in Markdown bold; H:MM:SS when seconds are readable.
**11:12**
